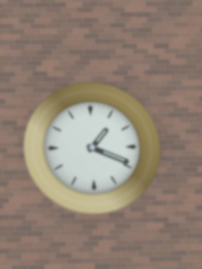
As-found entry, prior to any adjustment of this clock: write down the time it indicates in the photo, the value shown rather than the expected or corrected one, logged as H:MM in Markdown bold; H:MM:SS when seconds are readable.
**1:19**
